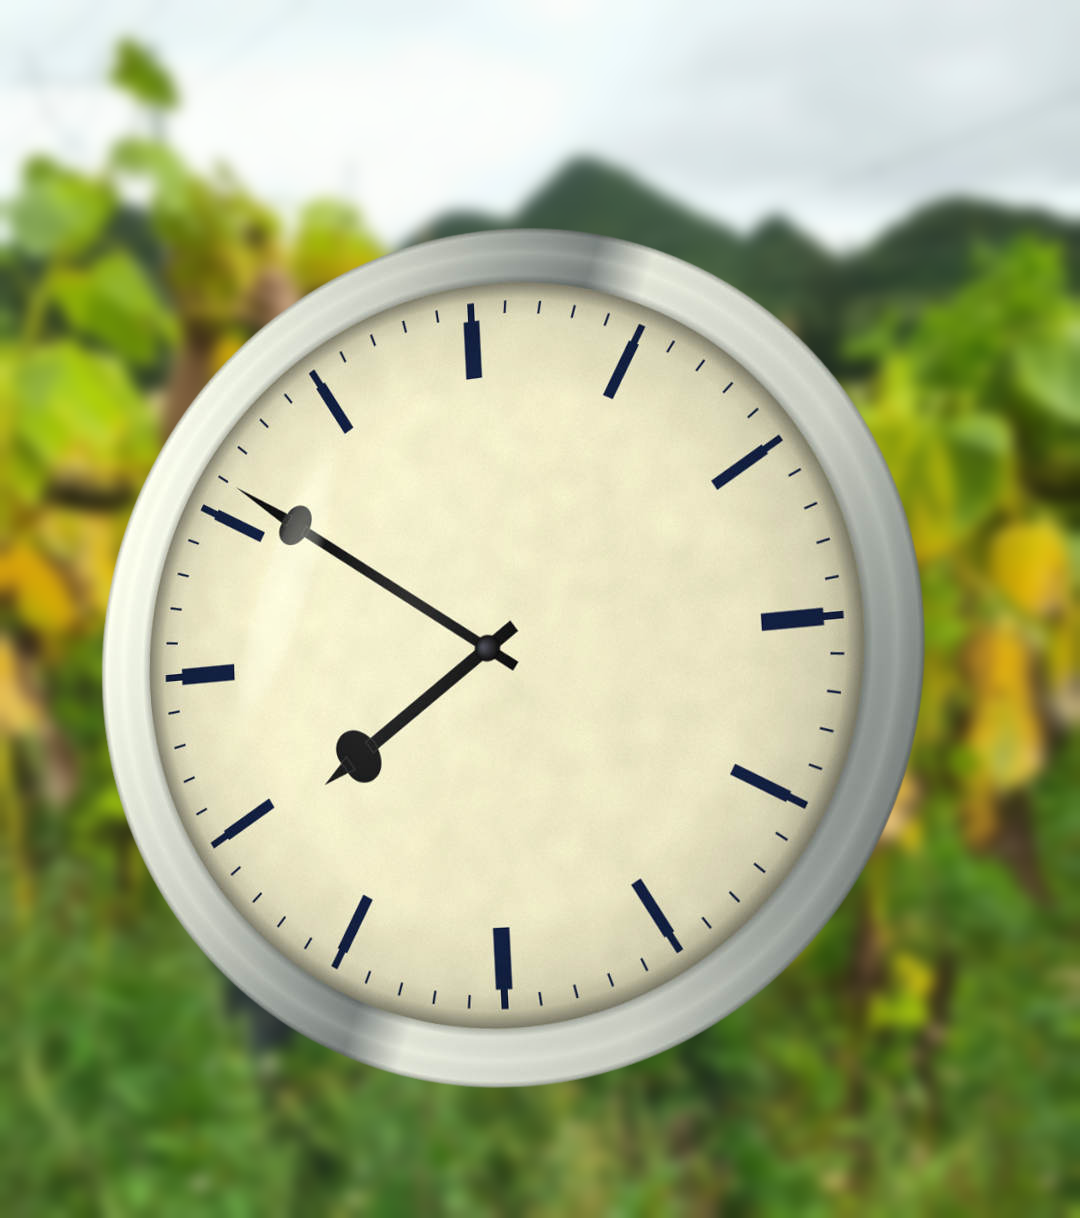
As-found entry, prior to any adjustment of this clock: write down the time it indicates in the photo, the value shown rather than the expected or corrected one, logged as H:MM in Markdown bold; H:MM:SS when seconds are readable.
**7:51**
